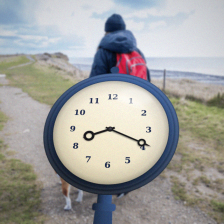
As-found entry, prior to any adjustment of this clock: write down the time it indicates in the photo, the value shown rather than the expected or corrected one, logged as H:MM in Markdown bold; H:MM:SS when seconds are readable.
**8:19**
